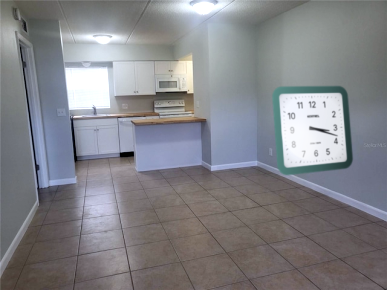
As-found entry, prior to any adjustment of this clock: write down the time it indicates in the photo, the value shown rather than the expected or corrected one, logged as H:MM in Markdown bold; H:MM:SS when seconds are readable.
**3:18**
